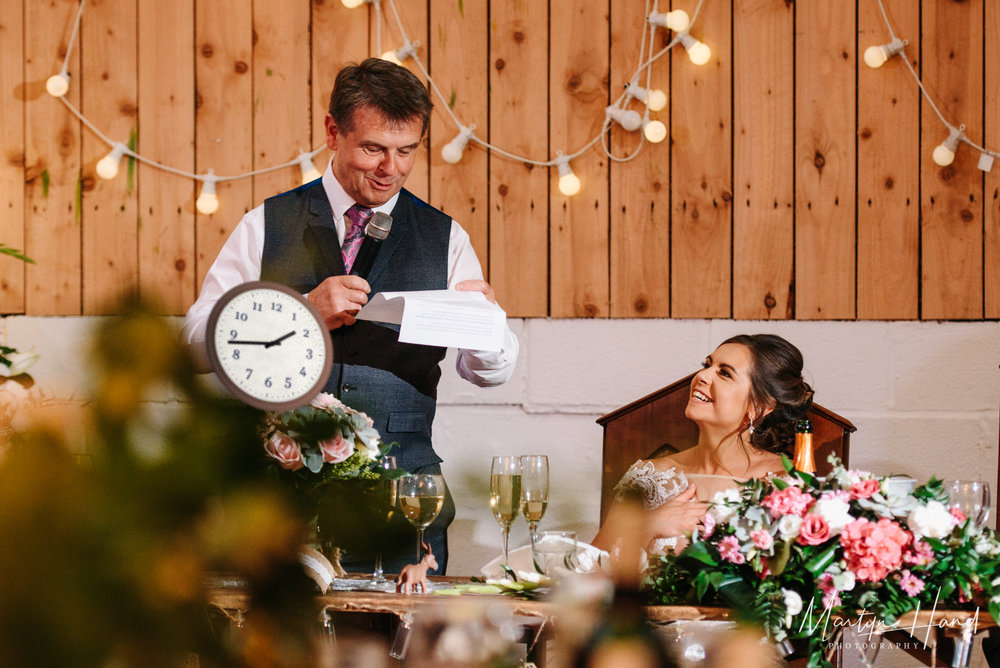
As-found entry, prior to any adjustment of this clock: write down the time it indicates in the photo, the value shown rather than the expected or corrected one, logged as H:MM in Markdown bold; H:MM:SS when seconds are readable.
**1:43**
